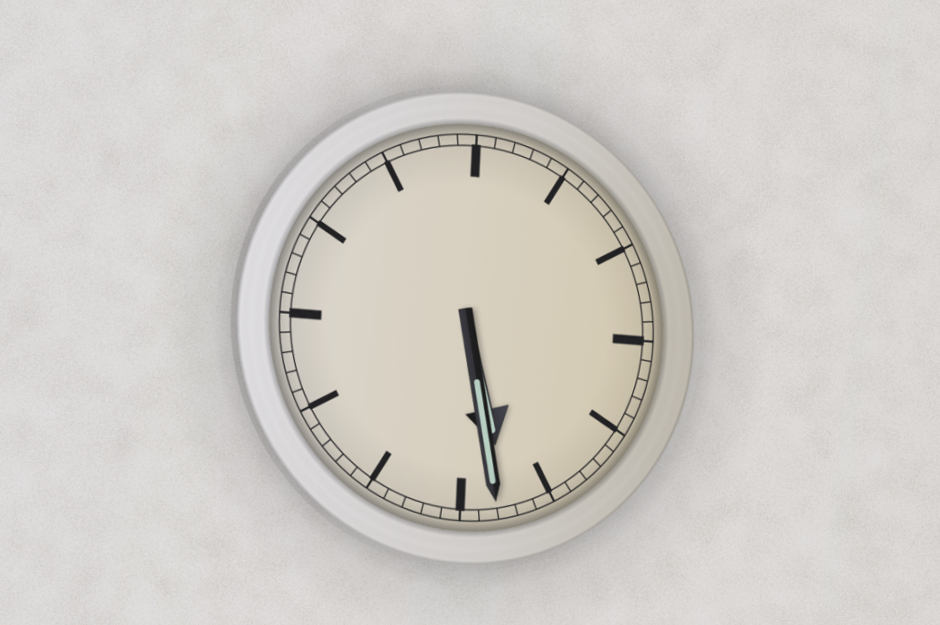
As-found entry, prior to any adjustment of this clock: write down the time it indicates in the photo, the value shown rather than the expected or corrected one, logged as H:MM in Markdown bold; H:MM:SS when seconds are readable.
**5:28**
